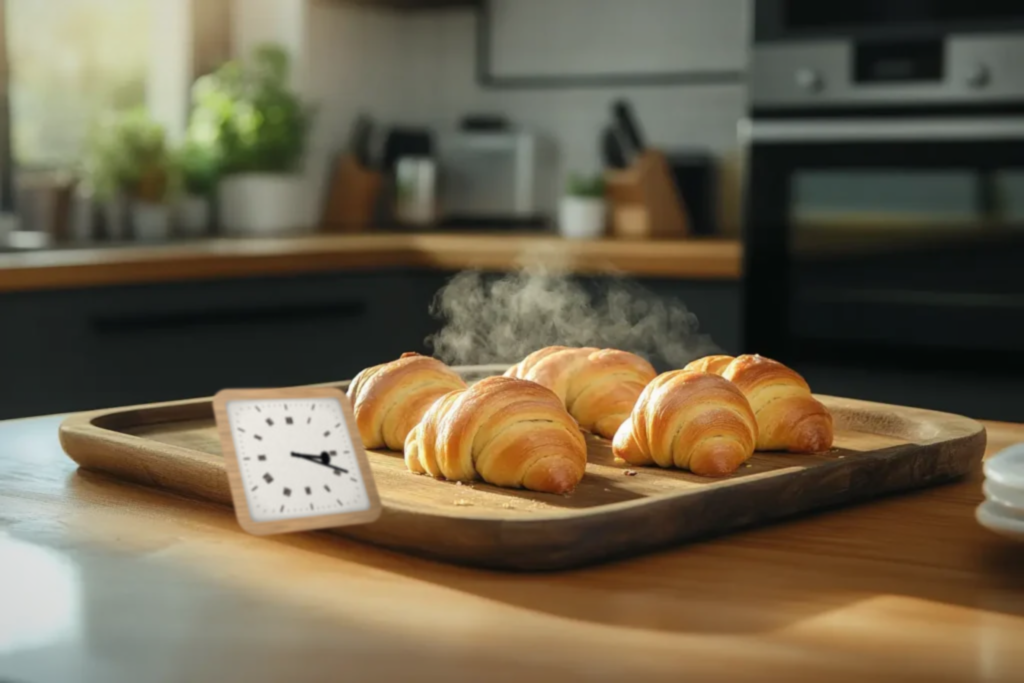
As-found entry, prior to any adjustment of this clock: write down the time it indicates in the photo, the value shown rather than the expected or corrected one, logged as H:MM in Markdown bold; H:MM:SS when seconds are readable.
**3:19**
